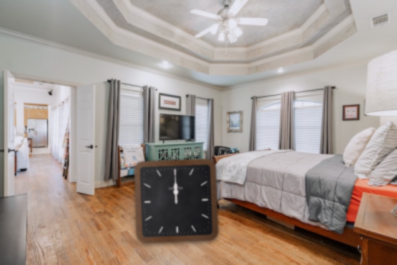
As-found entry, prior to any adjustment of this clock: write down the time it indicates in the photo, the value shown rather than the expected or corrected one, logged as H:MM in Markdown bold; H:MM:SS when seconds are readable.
**12:00**
